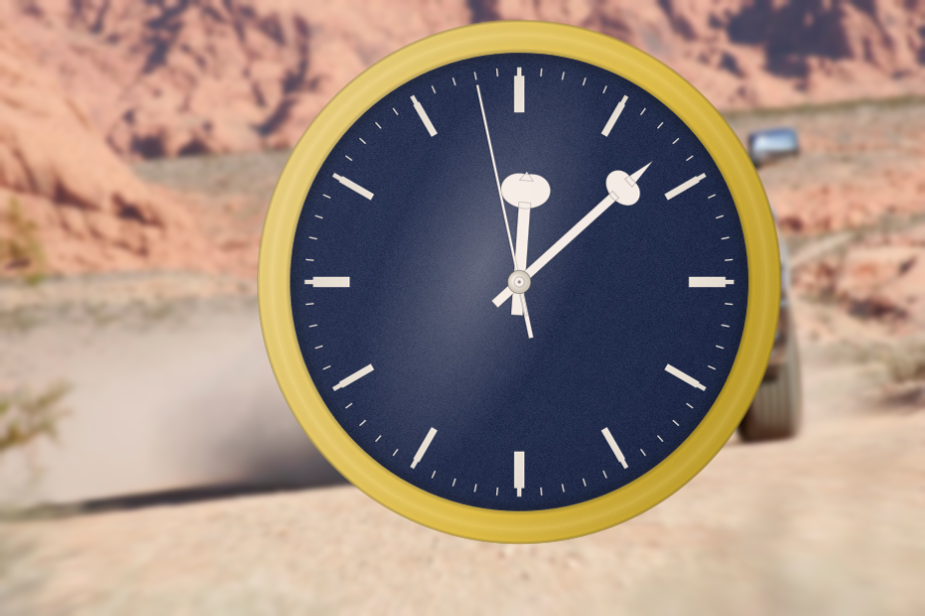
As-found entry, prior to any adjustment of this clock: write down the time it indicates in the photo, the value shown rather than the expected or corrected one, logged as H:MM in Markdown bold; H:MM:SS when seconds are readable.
**12:07:58**
